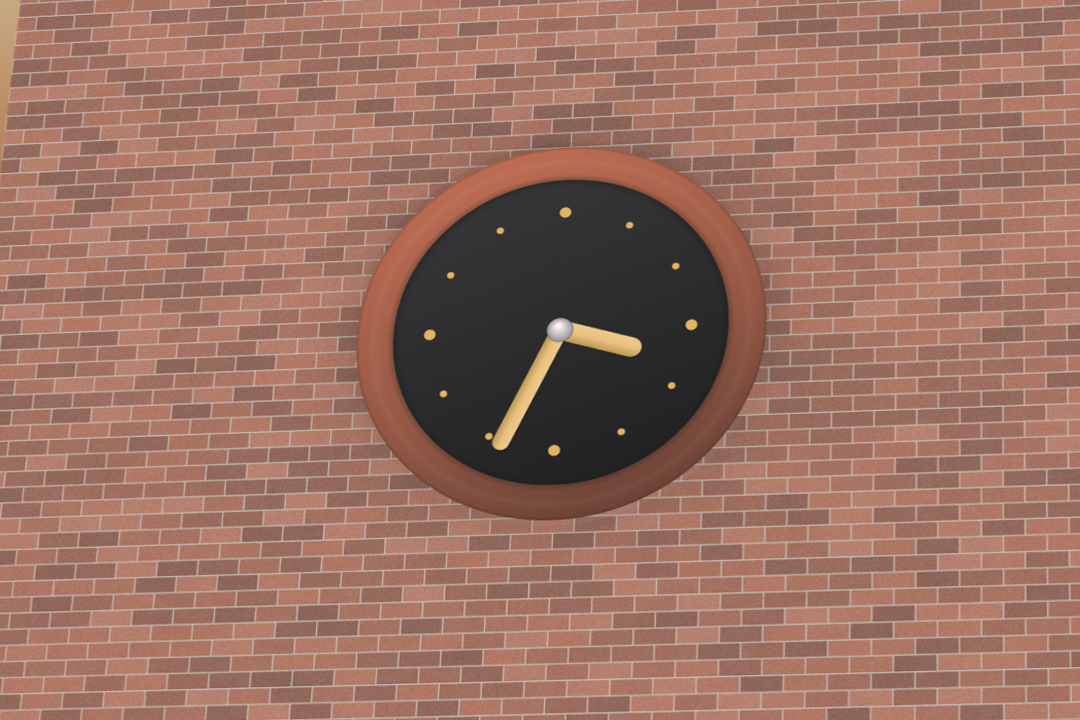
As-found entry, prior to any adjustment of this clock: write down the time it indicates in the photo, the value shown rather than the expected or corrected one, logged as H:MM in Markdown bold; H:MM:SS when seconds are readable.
**3:34**
